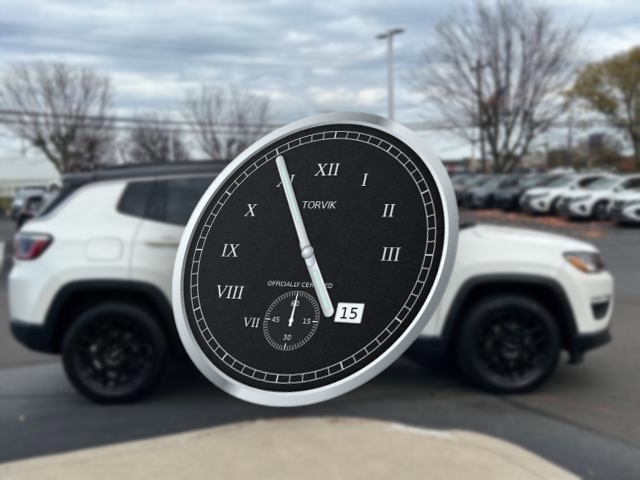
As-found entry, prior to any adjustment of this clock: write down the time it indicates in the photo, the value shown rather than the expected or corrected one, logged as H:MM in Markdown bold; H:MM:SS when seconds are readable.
**4:55**
